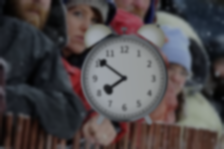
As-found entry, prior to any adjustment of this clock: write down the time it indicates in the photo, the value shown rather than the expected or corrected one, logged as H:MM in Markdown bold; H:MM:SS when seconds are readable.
**7:51**
